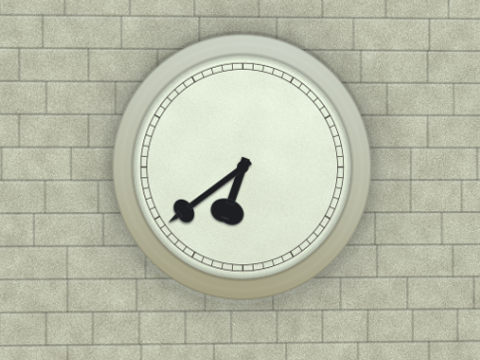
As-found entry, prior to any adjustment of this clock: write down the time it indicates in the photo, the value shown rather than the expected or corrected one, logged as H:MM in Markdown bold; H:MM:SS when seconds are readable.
**6:39**
